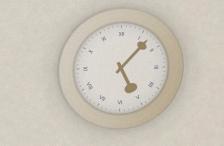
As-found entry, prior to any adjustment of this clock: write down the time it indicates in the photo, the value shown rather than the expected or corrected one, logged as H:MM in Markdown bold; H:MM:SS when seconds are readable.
**5:07**
